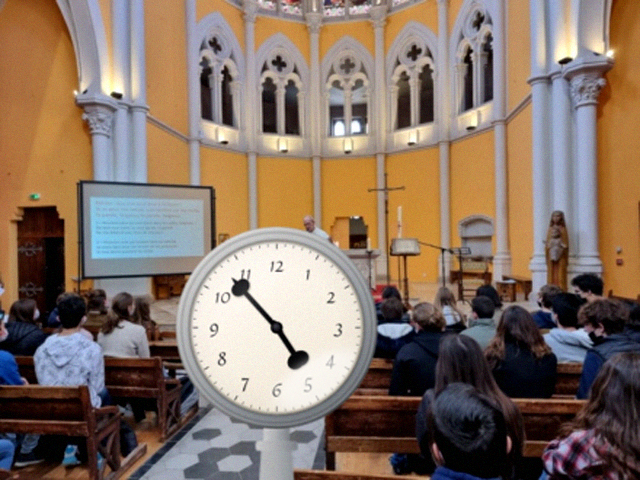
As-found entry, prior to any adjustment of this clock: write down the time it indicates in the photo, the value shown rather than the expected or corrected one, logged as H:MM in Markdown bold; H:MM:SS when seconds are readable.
**4:53**
